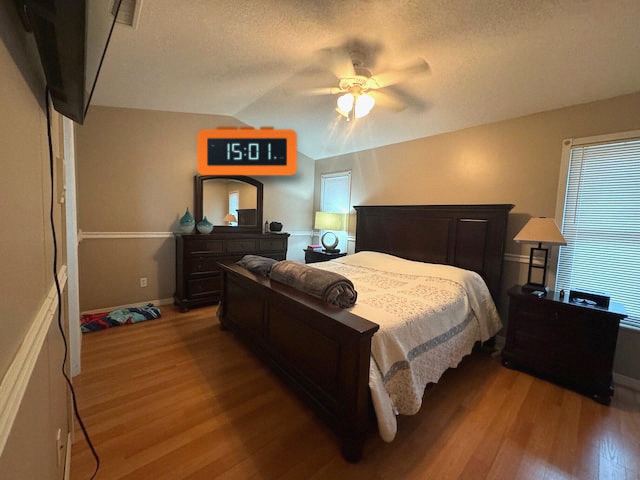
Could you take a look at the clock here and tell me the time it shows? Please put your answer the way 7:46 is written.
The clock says 15:01
